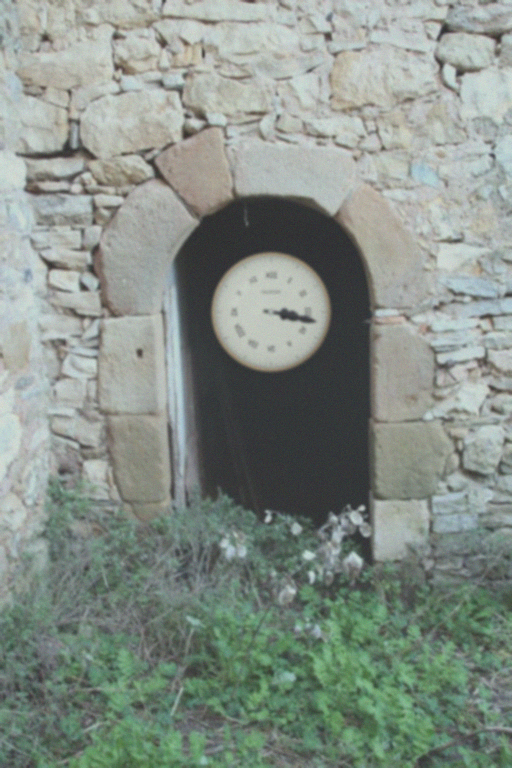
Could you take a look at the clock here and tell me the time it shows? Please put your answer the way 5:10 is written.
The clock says 3:17
